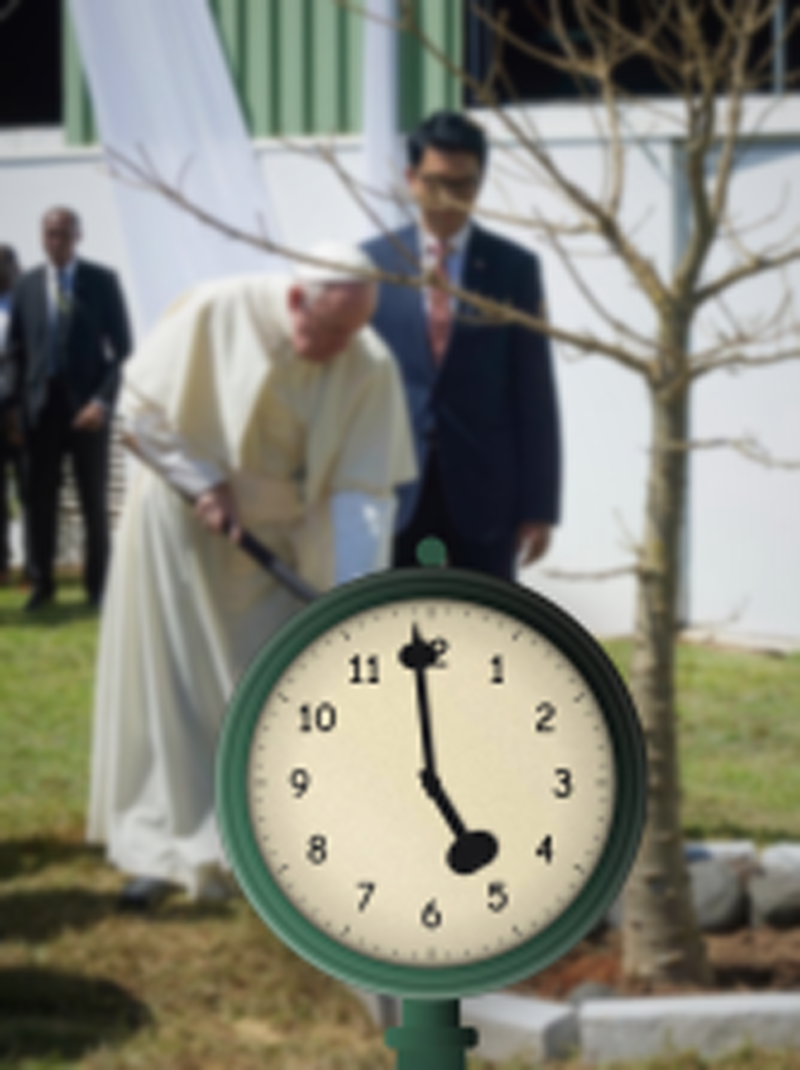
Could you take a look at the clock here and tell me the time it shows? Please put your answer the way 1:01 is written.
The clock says 4:59
